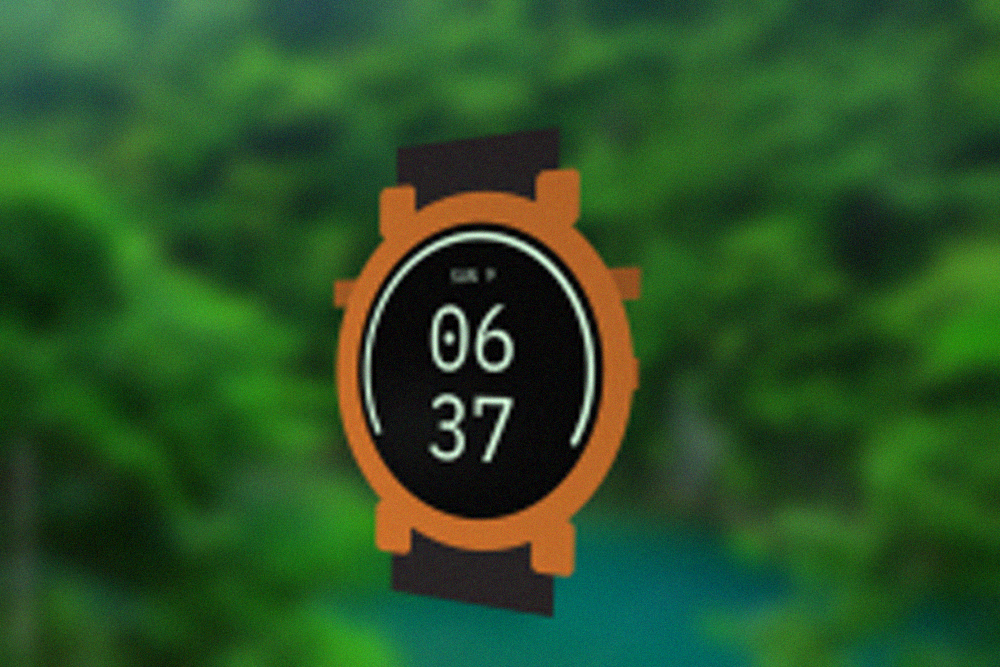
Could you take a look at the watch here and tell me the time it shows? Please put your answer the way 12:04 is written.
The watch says 6:37
